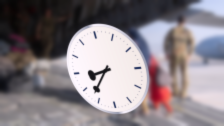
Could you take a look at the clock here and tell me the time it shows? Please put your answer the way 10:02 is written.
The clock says 8:37
